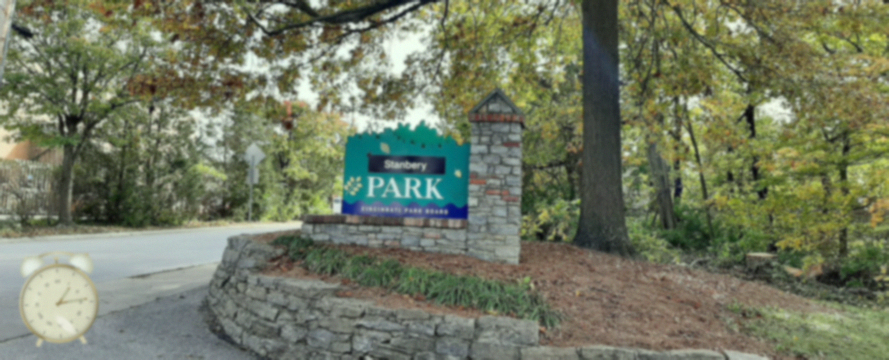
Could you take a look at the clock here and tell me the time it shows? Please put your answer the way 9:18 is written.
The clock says 1:14
